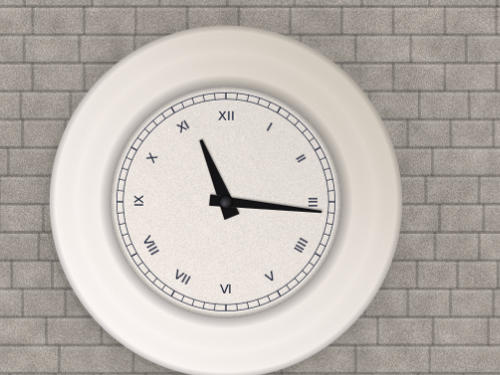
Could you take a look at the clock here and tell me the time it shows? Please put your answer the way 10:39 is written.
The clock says 11:16
